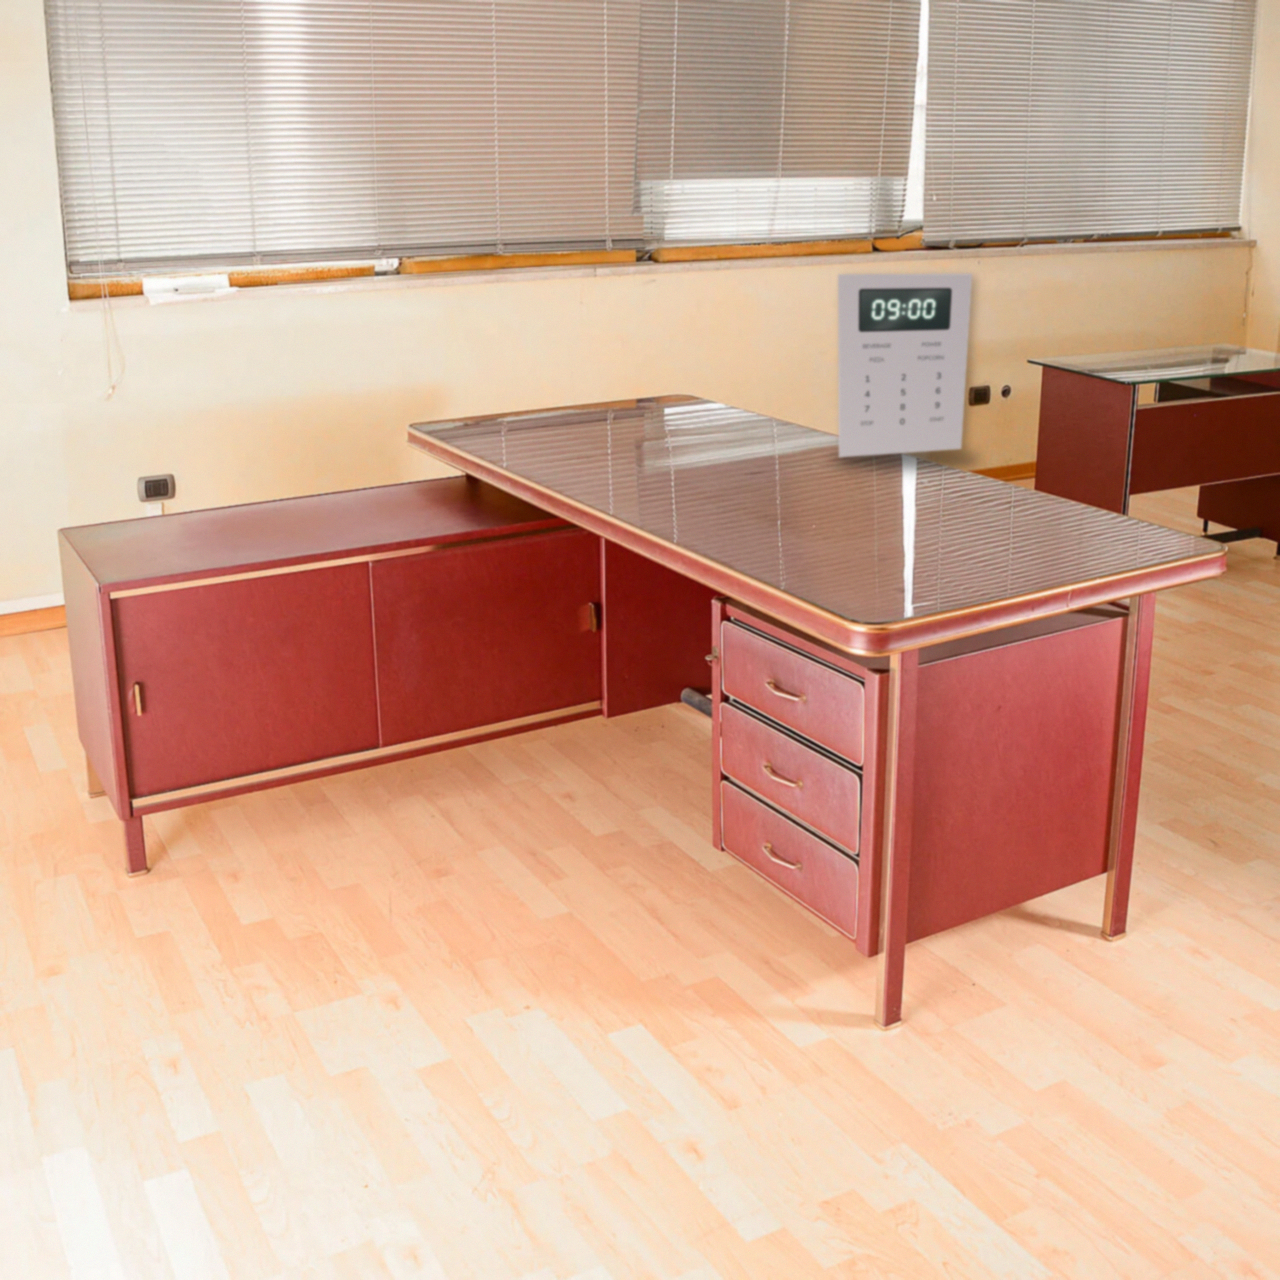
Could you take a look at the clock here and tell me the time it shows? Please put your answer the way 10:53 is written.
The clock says 9:00
